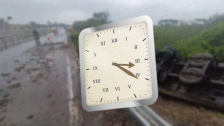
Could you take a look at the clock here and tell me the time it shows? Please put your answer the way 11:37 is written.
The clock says 3:21
